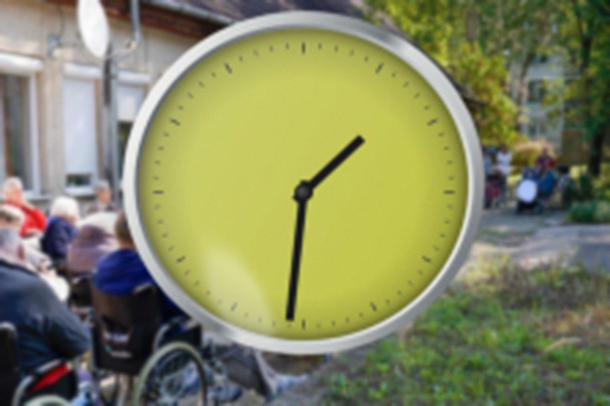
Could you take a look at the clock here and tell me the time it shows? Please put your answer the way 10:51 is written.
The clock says 1:31
